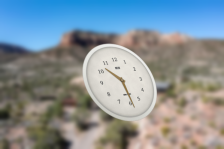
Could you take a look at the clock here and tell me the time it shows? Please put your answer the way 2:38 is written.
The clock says 10:29
